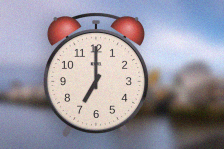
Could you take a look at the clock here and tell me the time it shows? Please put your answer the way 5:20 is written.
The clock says 7:00
